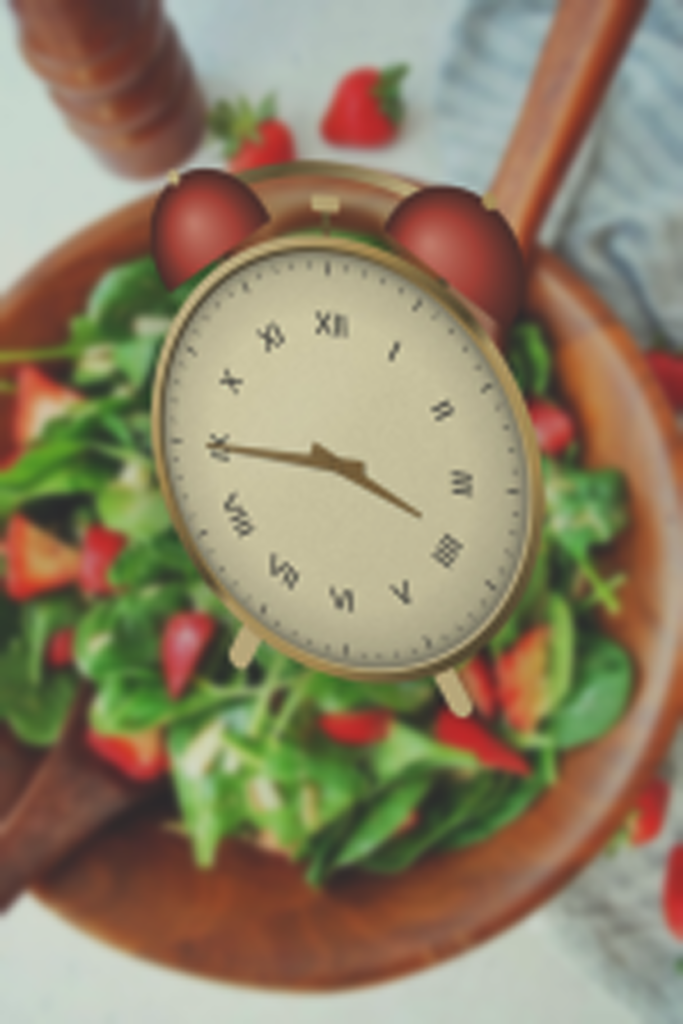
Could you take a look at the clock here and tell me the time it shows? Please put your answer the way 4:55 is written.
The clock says 3:45
